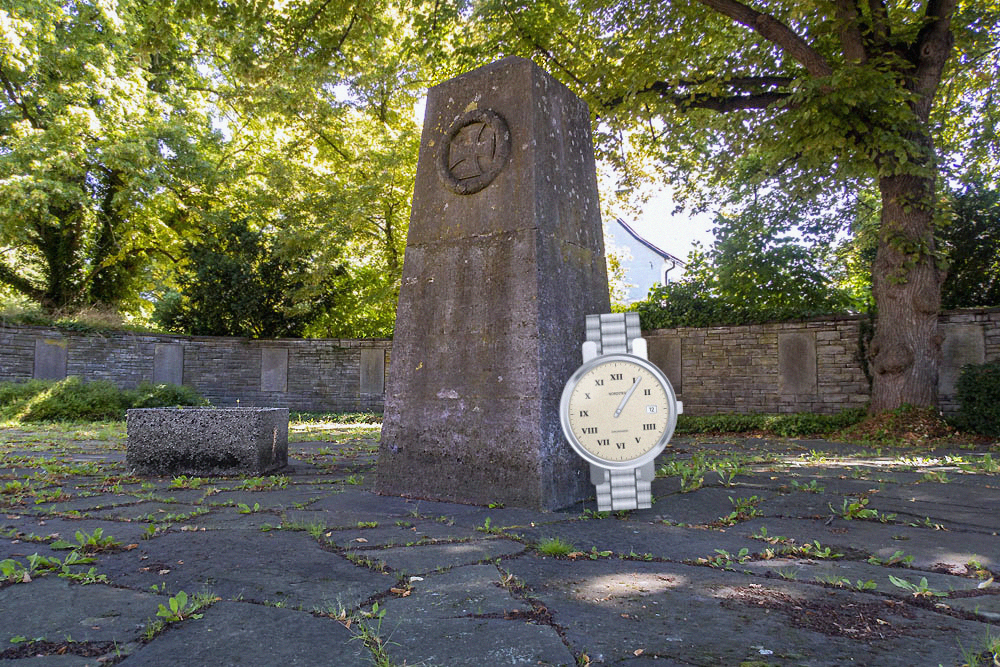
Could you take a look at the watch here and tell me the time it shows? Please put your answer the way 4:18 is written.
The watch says 1:06
